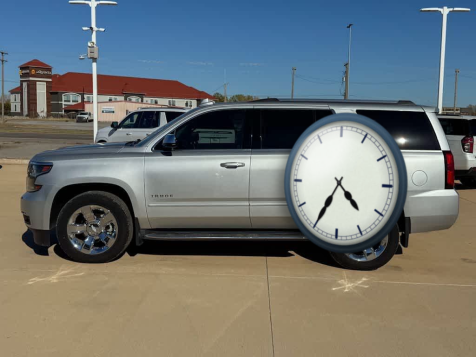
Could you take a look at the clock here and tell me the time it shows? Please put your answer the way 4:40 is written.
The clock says 4:35
